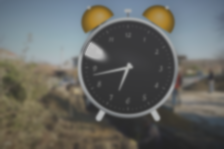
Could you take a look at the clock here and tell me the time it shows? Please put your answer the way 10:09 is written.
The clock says 6:43
